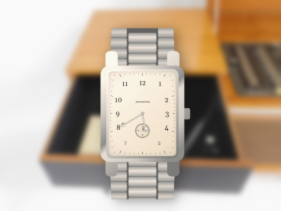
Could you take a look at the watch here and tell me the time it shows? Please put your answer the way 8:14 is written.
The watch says 5:40
